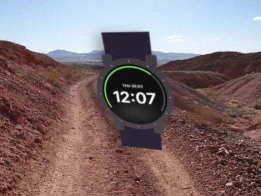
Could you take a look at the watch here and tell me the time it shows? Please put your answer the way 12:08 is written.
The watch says 12:07
